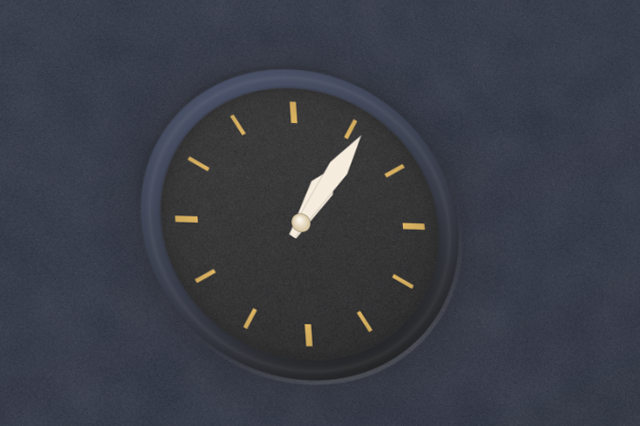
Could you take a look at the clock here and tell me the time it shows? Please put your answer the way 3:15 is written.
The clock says 1:06
